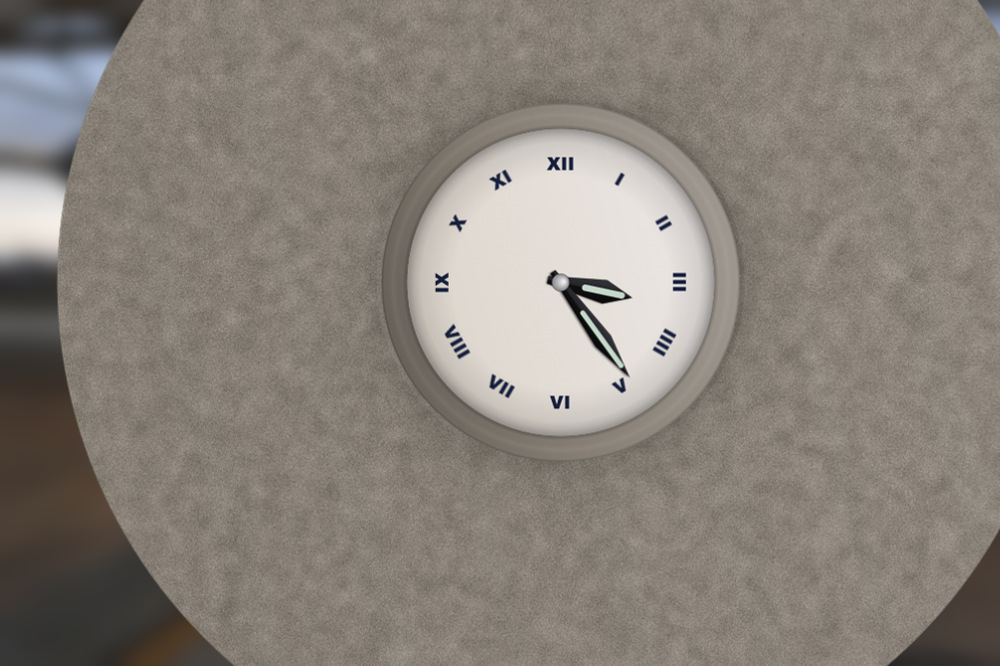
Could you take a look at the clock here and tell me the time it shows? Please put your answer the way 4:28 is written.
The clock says 3:24
